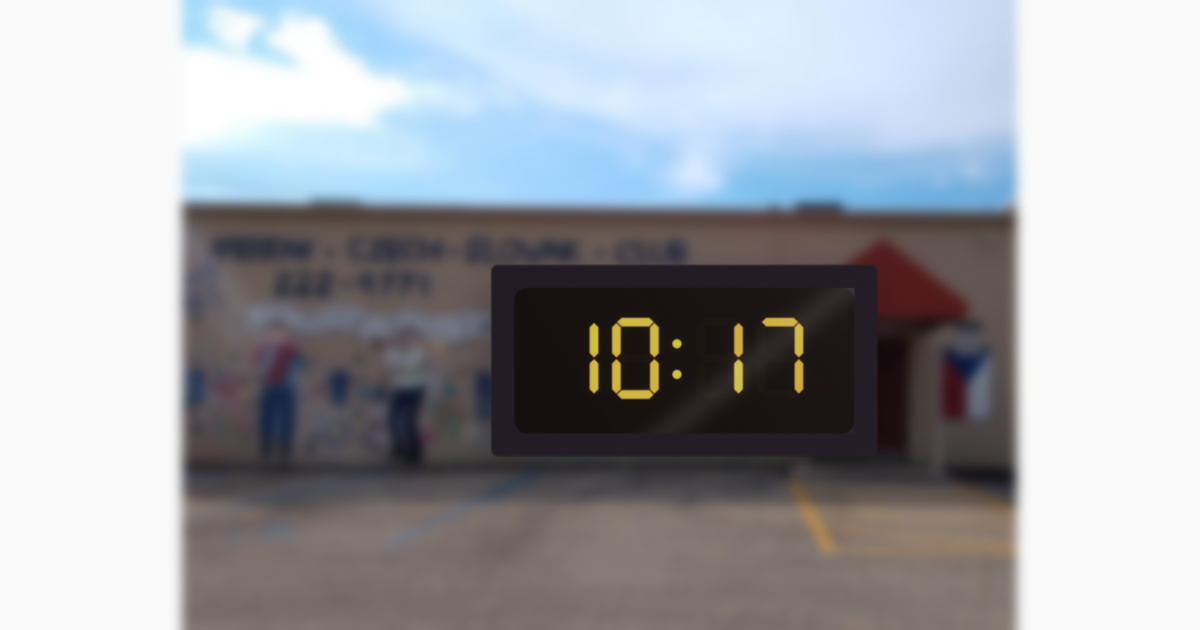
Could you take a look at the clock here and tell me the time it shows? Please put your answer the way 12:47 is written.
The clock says 10:17
